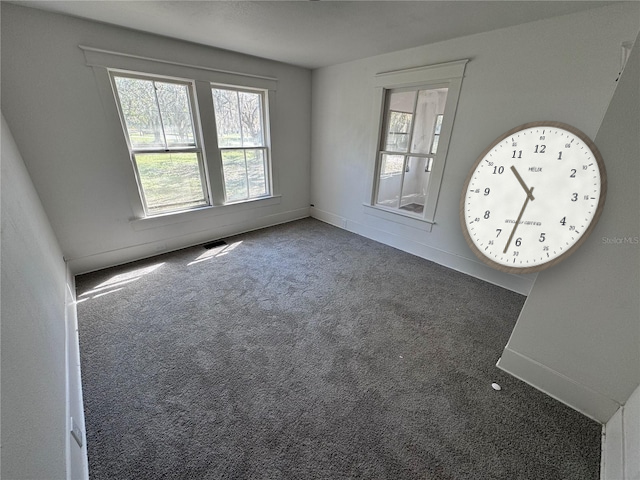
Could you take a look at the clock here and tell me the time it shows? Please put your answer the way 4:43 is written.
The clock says 10:32
